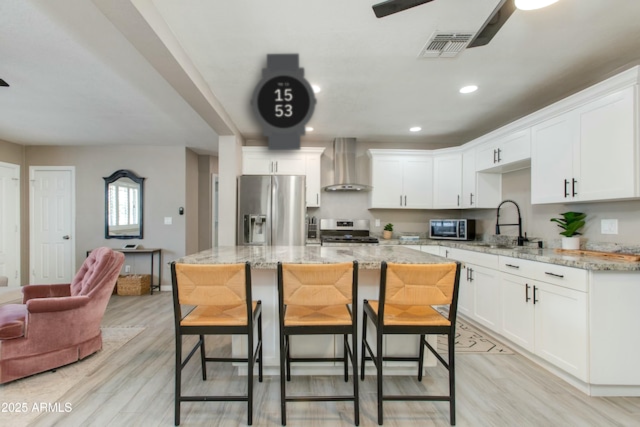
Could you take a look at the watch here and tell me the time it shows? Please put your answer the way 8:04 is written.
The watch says 15:53
